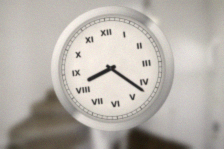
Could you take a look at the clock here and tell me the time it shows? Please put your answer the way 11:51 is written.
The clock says 8:22
